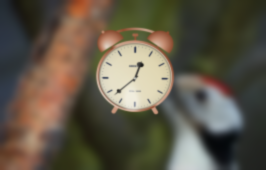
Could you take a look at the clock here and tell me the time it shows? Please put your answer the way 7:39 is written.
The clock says 12:38
